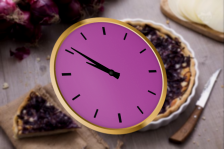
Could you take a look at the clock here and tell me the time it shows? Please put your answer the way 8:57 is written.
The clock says 9:51
